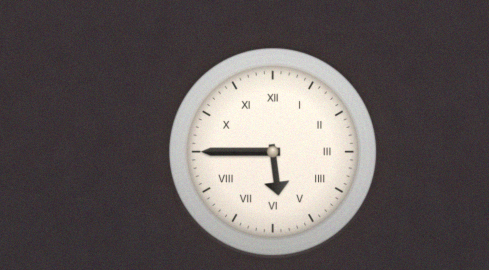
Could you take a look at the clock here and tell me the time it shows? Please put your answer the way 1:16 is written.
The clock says 5:45
